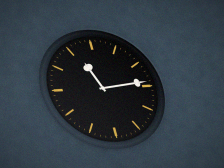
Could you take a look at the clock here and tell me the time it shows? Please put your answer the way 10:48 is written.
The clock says 11:14
